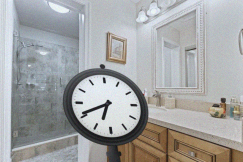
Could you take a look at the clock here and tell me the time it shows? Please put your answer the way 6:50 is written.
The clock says 6:41
